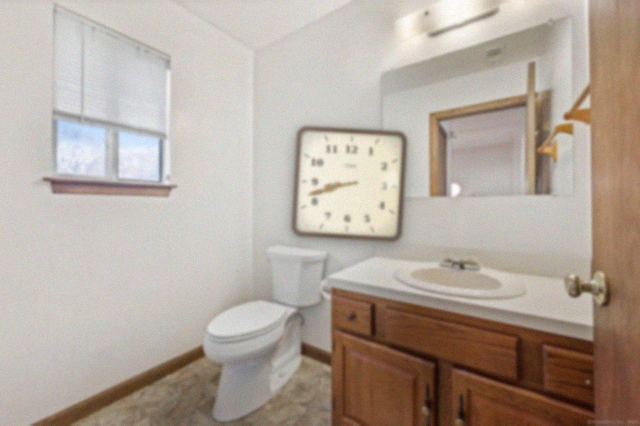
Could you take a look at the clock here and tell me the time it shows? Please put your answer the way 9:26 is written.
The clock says 8:42
